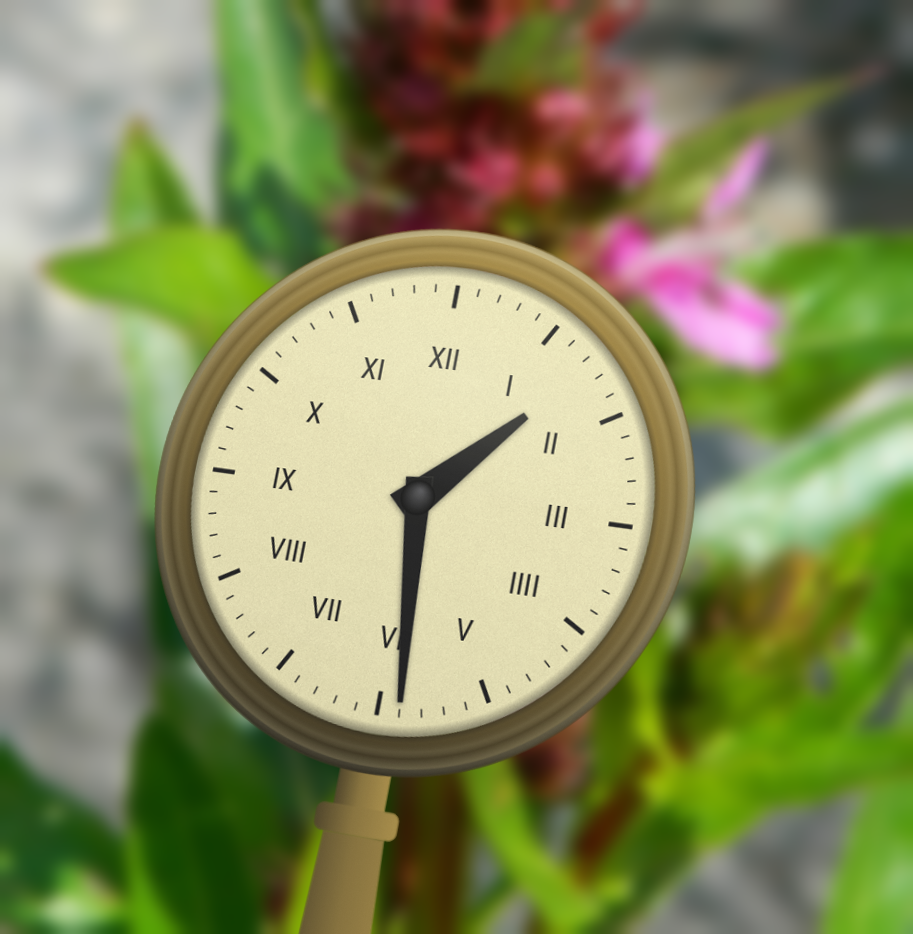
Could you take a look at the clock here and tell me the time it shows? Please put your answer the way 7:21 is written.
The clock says 1:29
